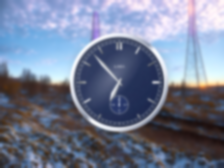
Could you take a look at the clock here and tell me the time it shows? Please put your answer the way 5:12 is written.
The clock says 6:53
